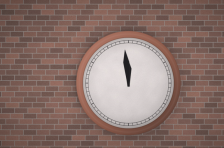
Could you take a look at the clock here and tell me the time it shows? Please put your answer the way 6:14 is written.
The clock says 11:59
